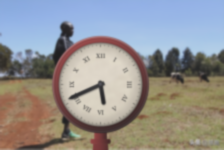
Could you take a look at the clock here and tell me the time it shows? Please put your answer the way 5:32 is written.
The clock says 5:41
